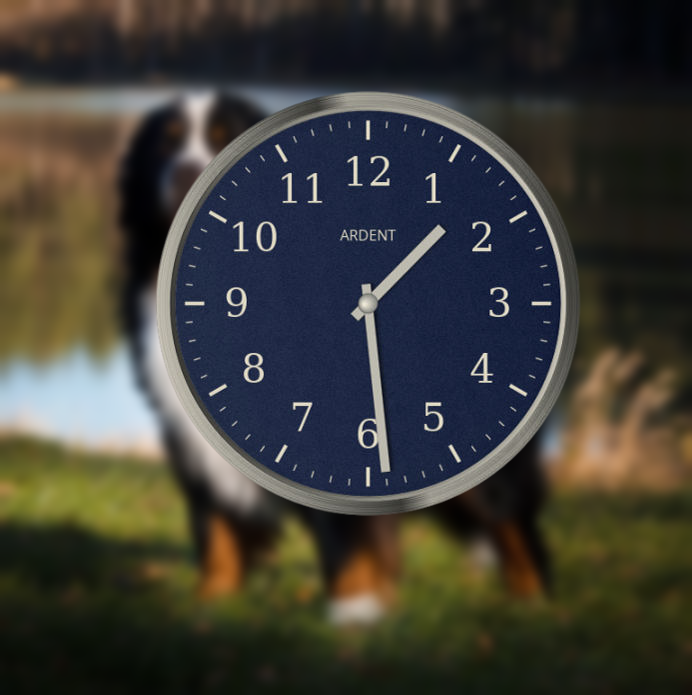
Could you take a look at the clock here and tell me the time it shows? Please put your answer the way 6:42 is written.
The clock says 1:29
